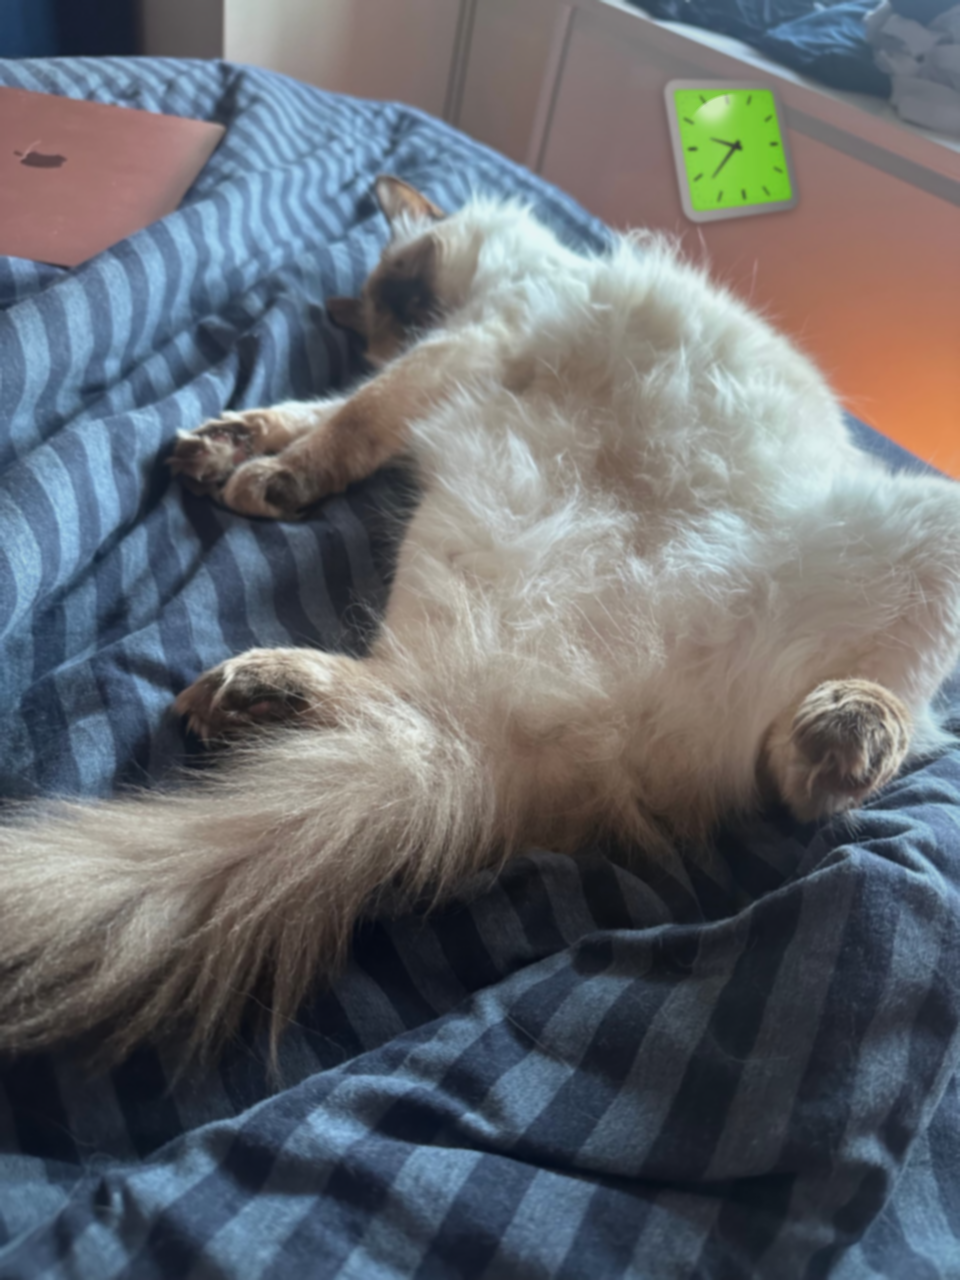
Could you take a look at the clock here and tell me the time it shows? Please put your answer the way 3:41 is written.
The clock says 9:38
